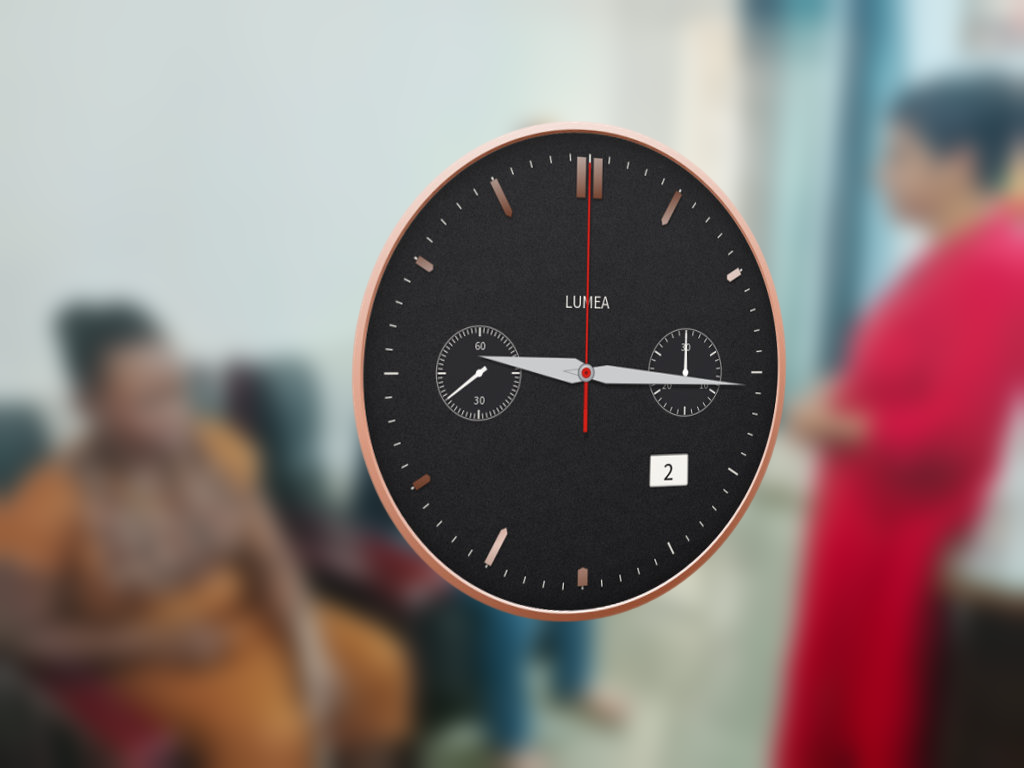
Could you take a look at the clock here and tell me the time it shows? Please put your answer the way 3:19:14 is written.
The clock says 9:15:39
